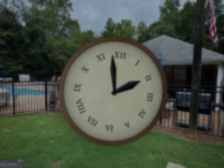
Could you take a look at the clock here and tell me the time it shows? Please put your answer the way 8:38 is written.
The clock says 1:58
